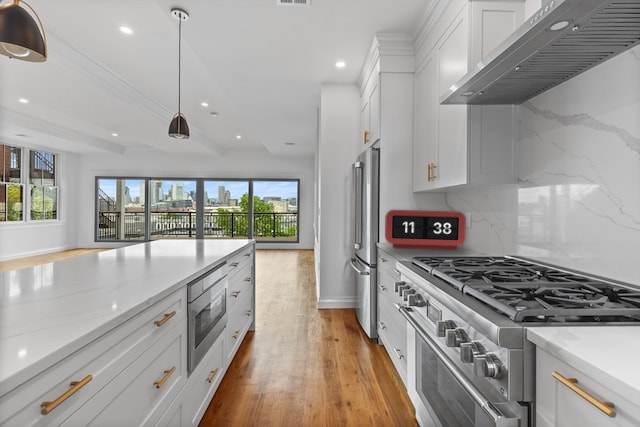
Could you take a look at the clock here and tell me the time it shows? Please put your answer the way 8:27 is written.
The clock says 11:38
